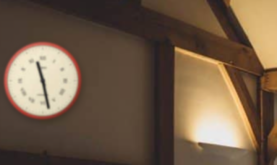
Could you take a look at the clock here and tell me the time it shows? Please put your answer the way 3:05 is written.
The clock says 11:28
